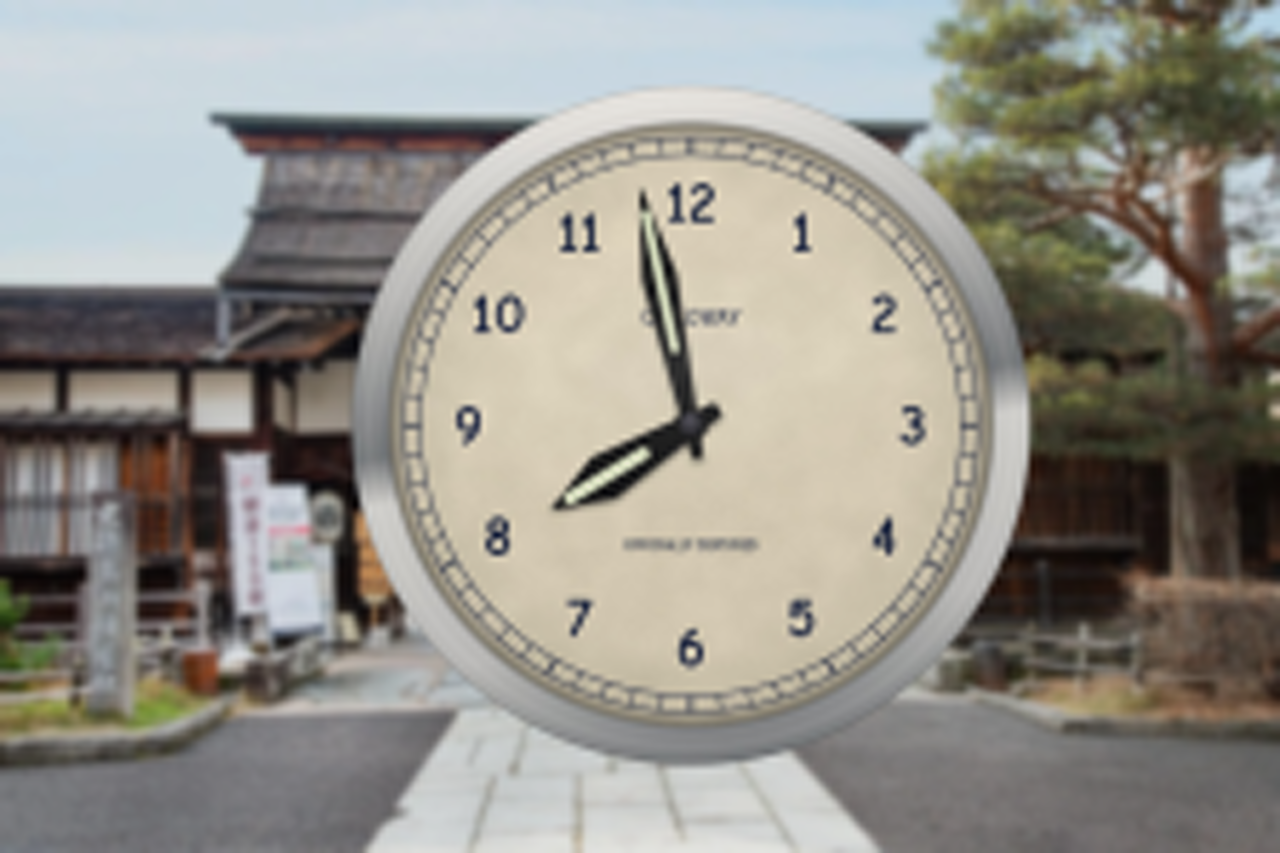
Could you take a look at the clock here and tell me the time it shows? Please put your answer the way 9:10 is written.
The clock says 7:58
